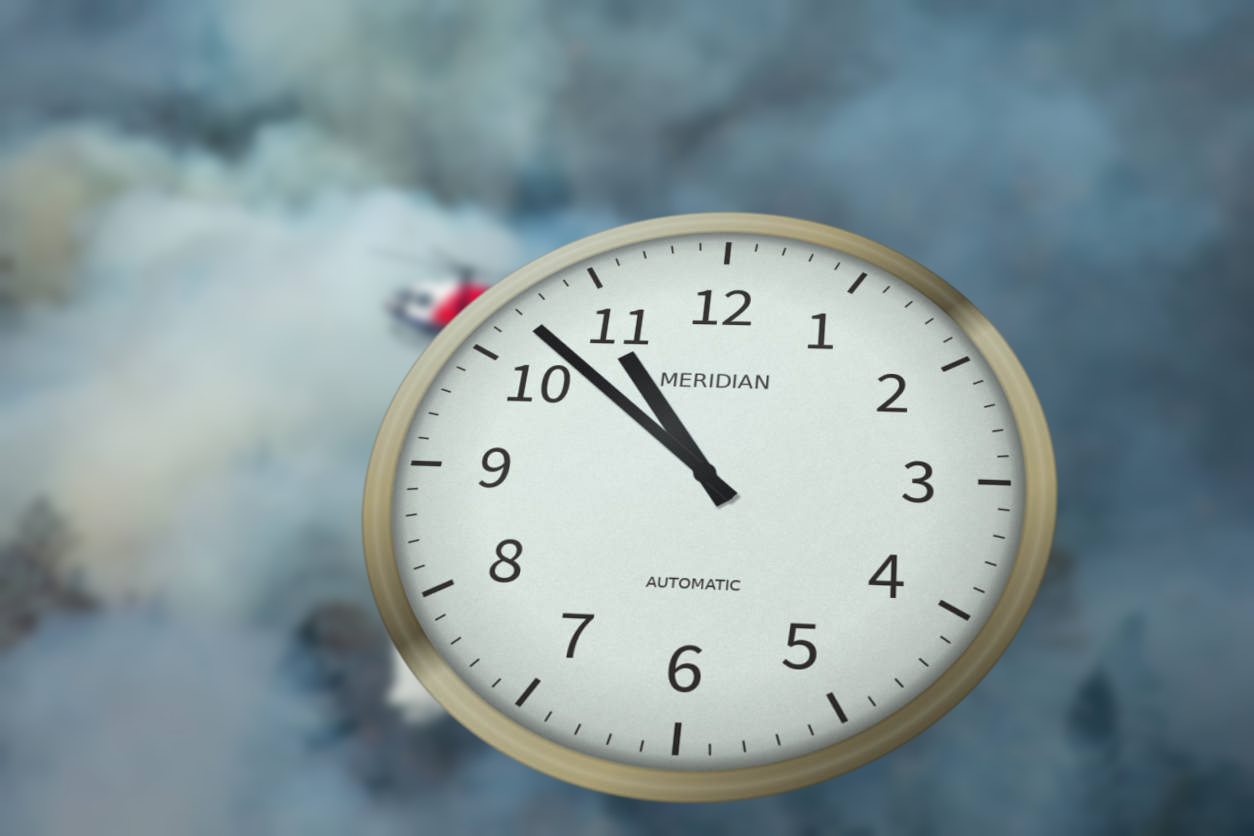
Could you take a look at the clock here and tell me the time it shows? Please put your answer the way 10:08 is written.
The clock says 10:52
